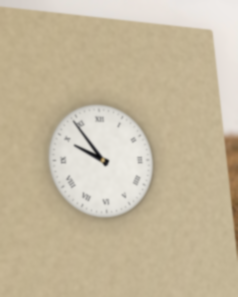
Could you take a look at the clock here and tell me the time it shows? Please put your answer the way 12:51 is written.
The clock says 9:54
